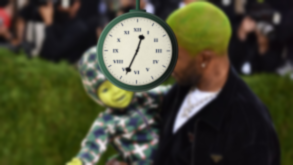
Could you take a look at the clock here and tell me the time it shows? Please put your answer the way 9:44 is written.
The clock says 12:34
